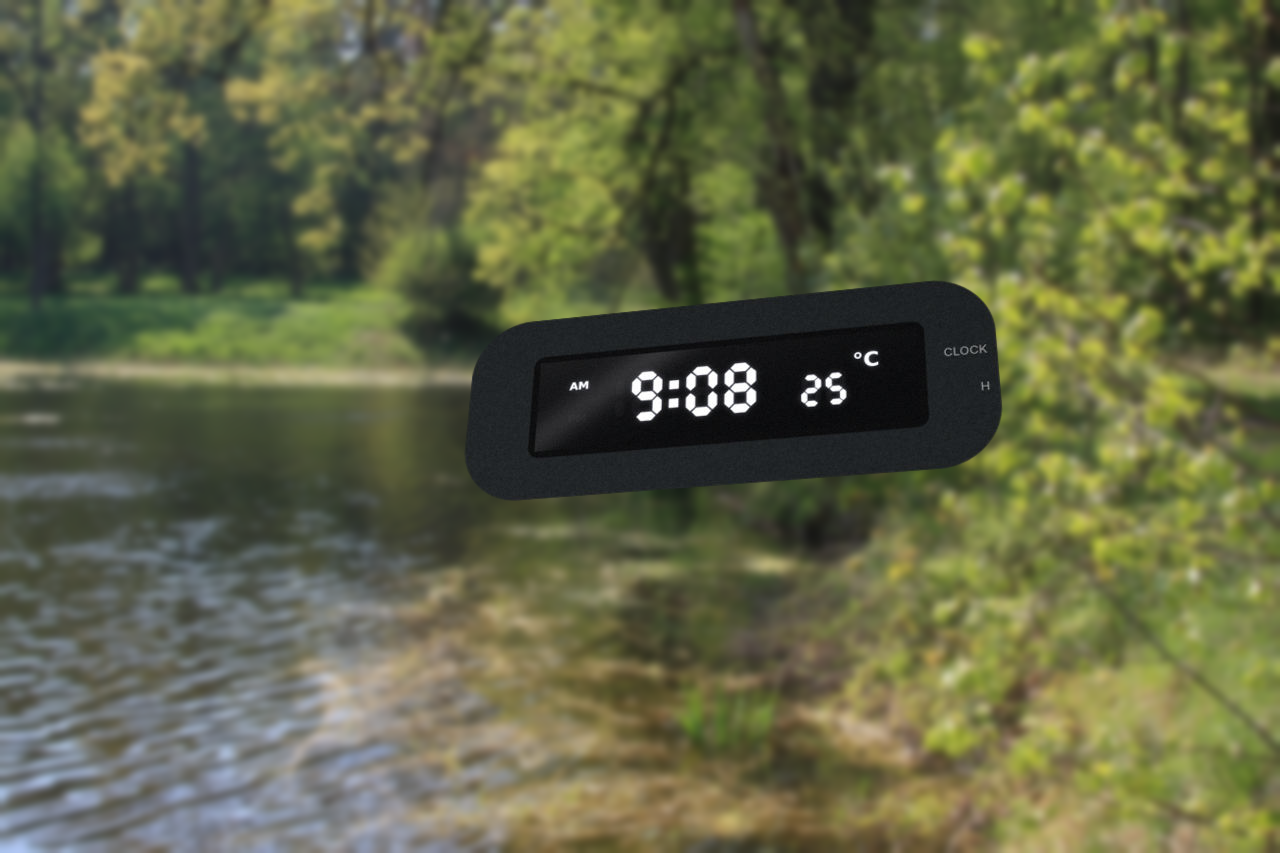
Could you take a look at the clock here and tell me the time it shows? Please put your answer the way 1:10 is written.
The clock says 9:08
